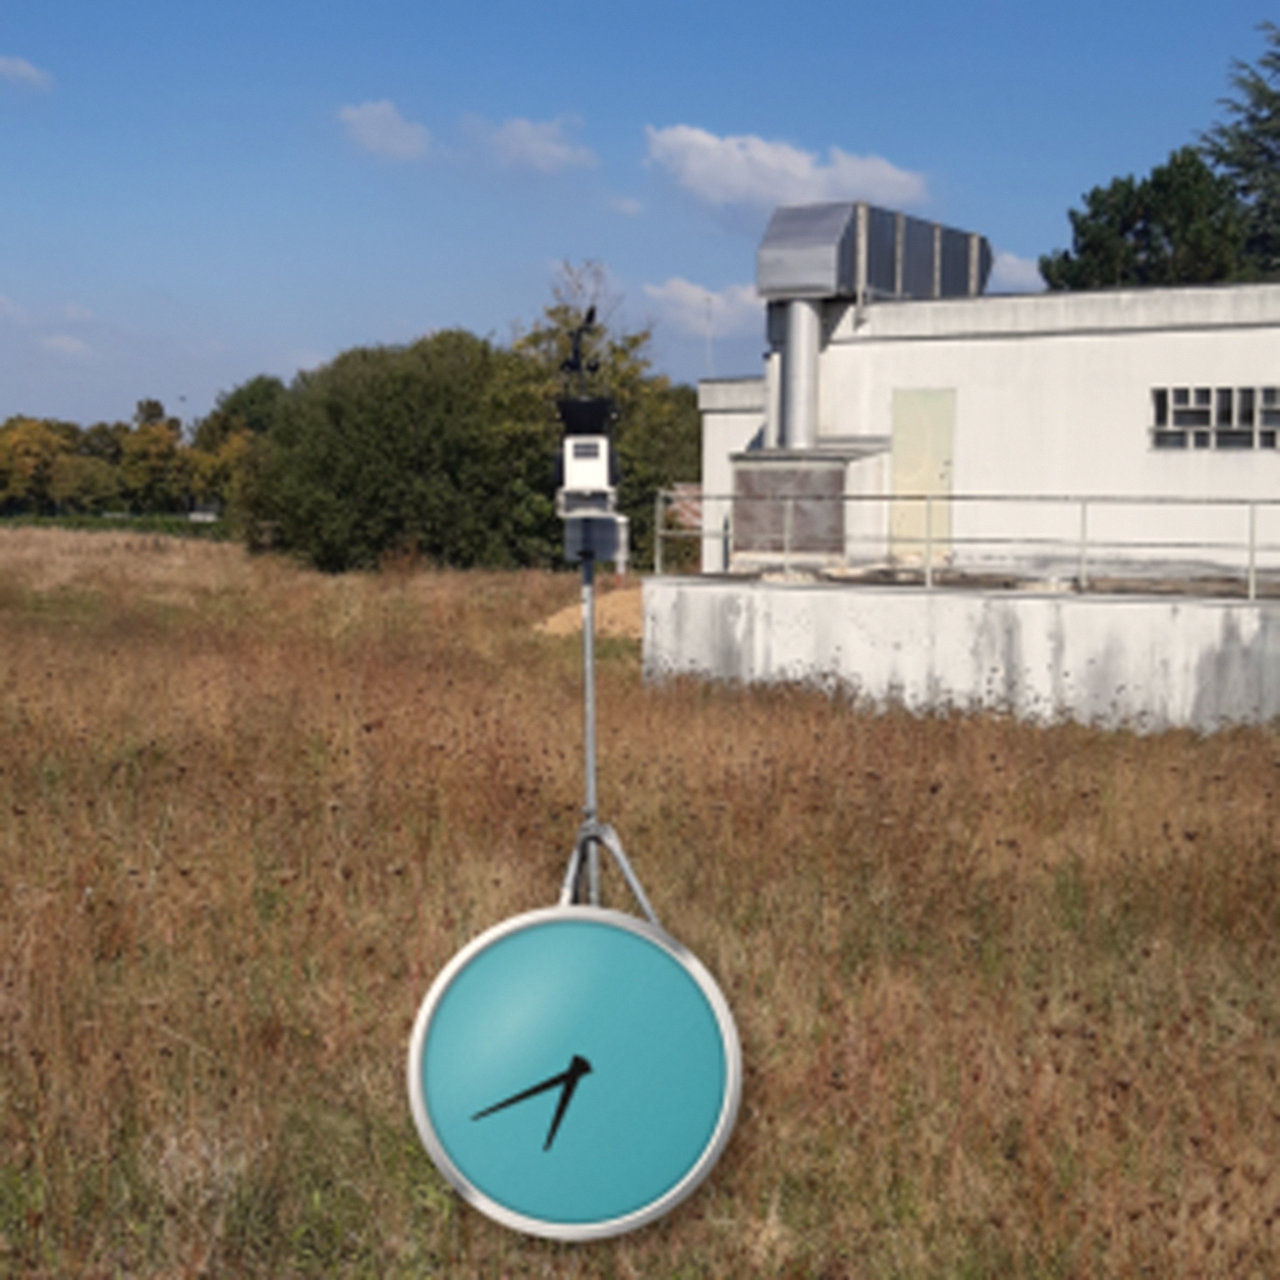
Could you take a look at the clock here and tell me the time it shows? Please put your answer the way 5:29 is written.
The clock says 6:41
